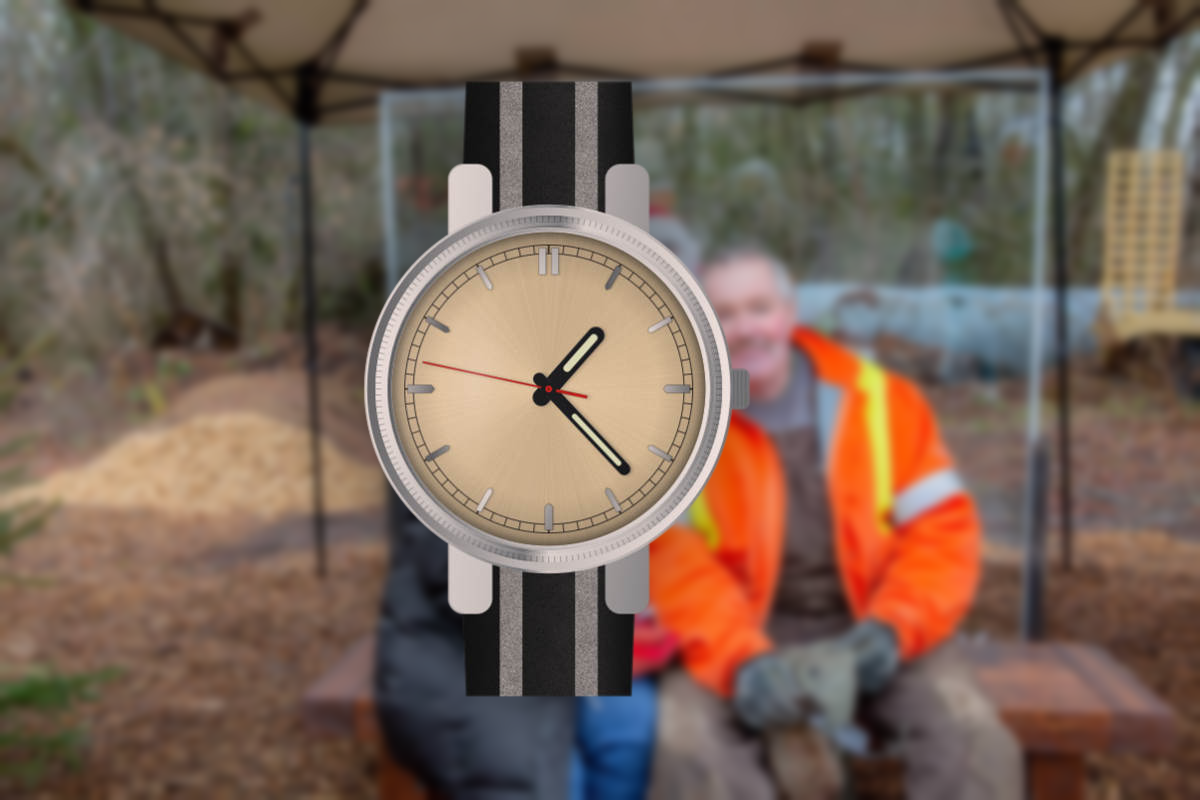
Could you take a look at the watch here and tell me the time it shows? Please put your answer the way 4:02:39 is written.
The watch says 1:22:47
